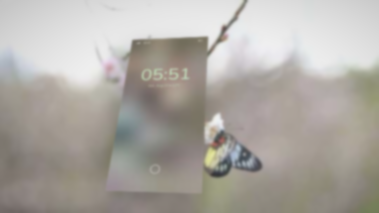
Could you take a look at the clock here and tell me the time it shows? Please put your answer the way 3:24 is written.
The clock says 5:51
